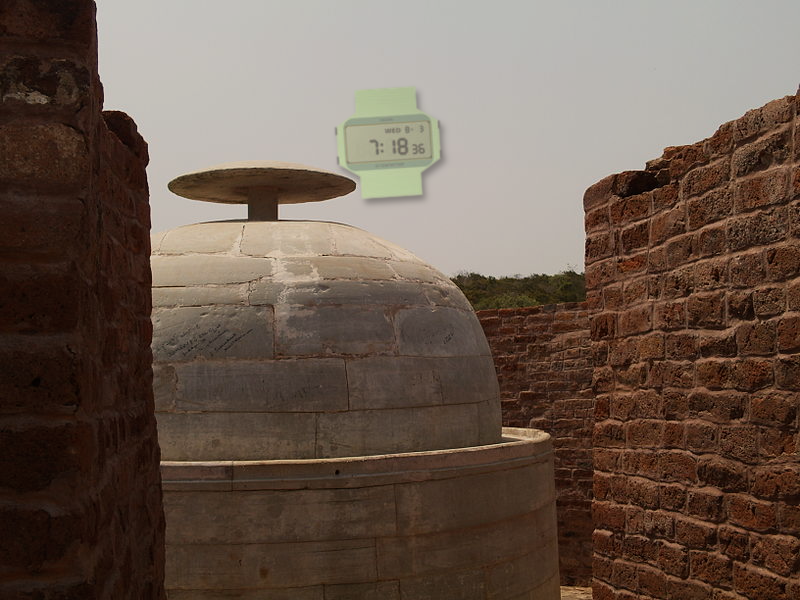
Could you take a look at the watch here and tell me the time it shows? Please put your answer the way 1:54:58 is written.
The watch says 7:18:36
